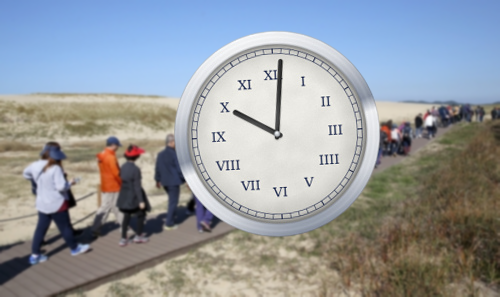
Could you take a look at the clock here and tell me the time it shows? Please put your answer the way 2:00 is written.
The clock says 10:01
